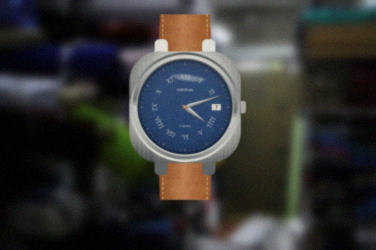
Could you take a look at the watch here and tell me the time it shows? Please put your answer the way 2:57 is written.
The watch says 4:12
